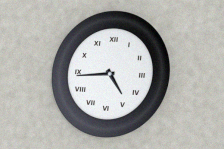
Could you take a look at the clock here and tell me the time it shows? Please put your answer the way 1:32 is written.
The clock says 4:44
